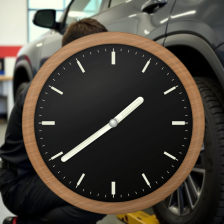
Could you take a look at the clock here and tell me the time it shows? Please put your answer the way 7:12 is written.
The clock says 1:39
